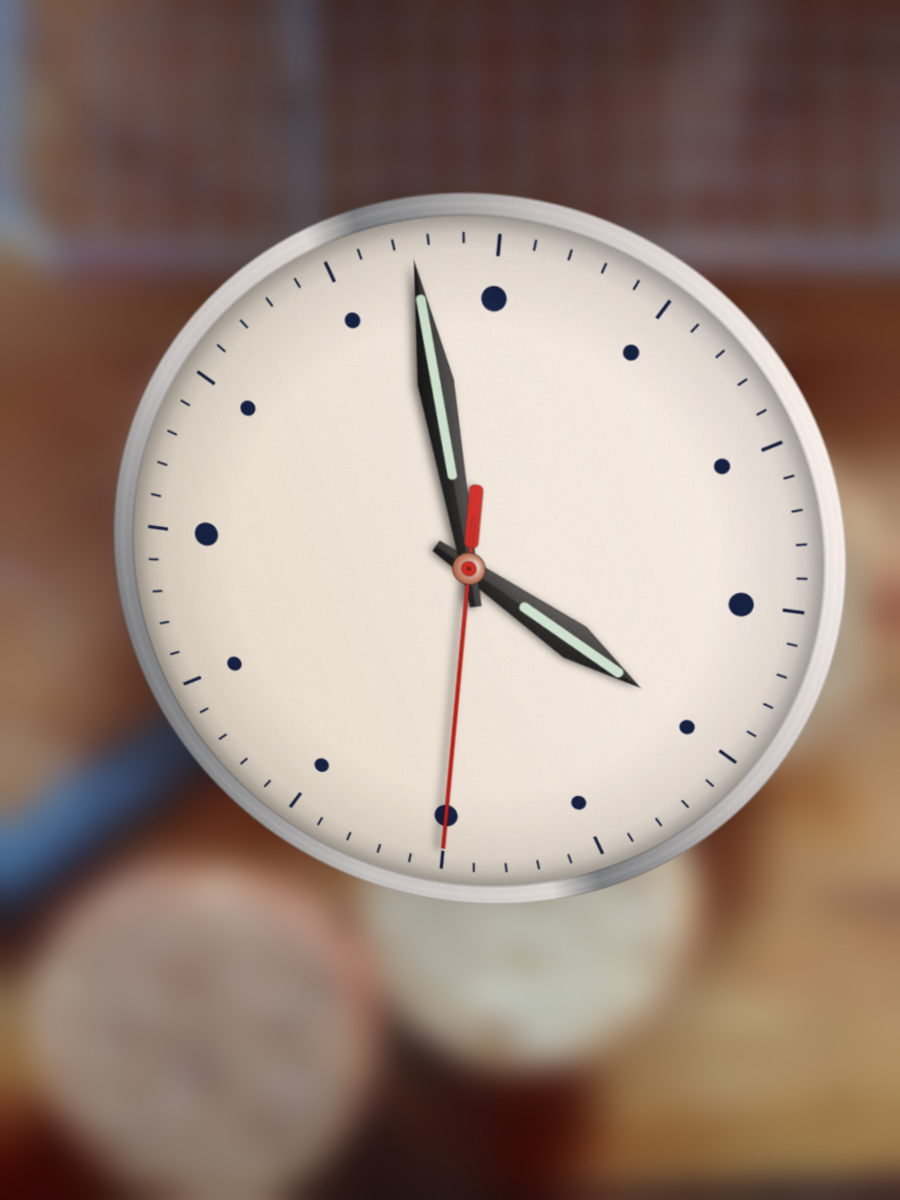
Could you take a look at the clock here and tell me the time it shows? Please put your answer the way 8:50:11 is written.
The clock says 3:57:30
